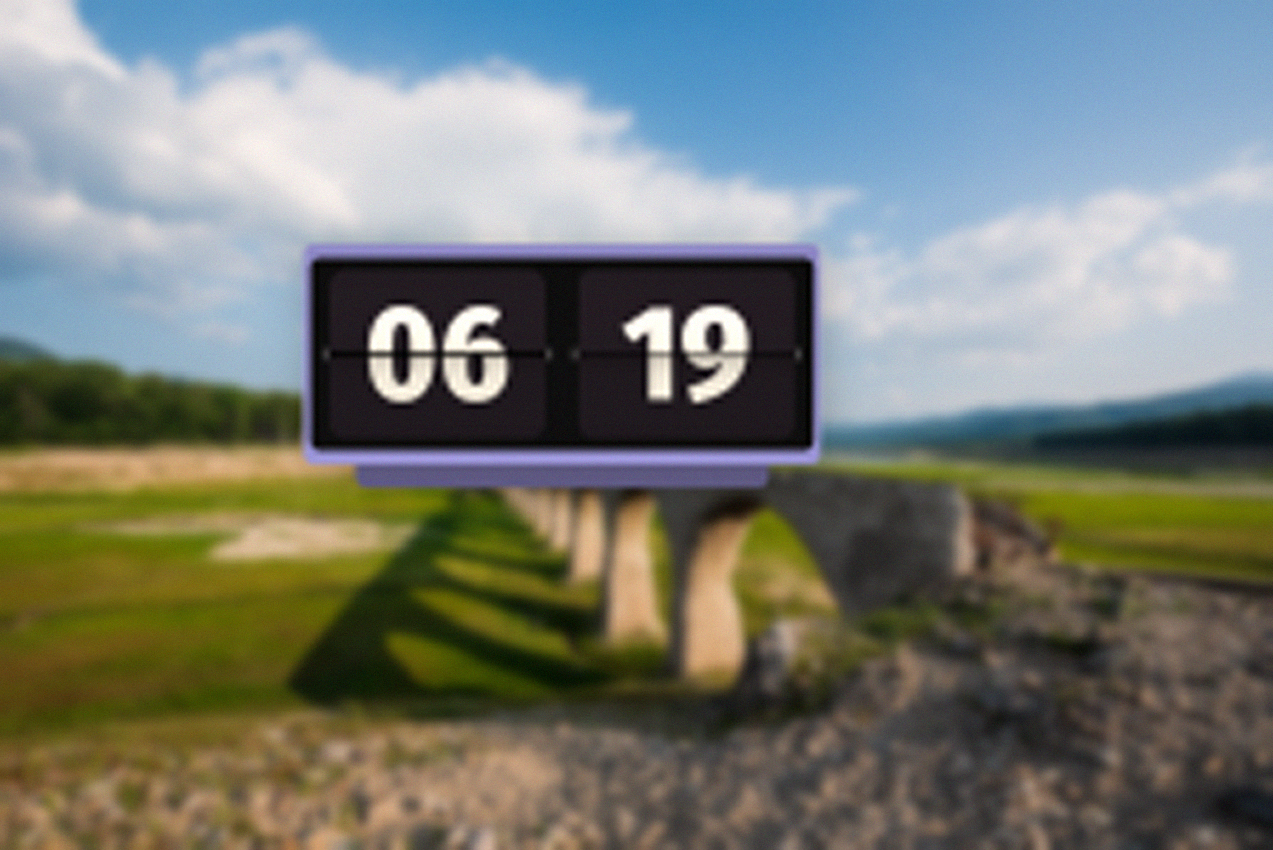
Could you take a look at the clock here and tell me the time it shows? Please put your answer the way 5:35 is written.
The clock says 6:19
